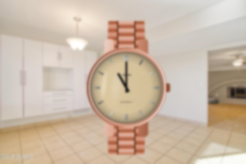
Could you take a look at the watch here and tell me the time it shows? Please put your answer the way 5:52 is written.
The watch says 11:00
